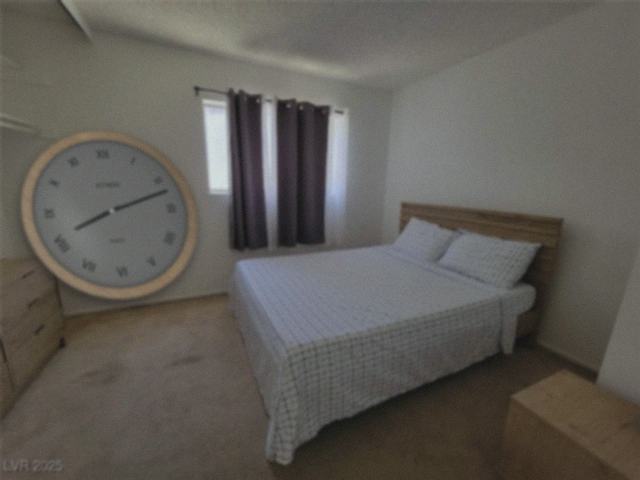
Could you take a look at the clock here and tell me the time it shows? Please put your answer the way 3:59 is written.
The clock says 8:12
